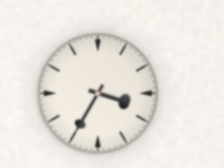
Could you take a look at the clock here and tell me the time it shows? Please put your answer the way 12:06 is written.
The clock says 3:35
